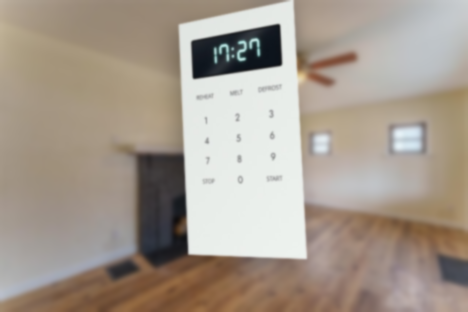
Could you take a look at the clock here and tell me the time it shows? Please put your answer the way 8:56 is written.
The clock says 17:27
